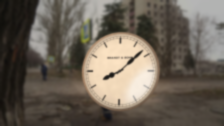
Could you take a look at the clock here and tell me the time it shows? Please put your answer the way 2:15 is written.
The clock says 8:08
